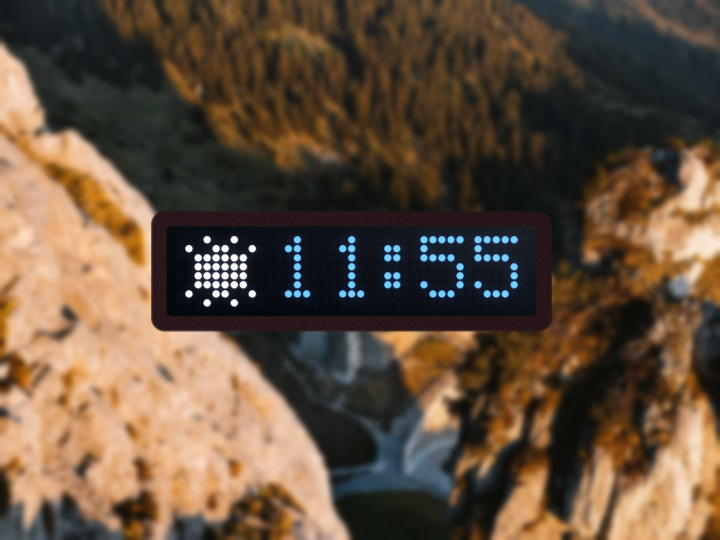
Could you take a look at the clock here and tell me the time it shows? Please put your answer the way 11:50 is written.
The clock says 11:55
